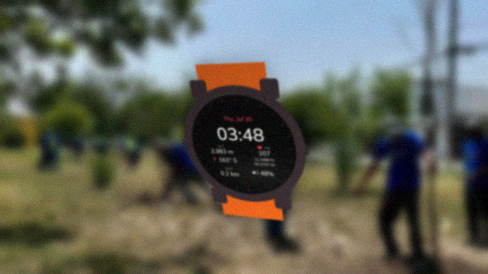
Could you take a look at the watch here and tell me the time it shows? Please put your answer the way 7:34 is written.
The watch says 3:48
